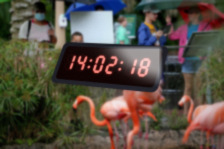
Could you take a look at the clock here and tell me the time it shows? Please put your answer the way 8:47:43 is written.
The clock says 14:02:18
